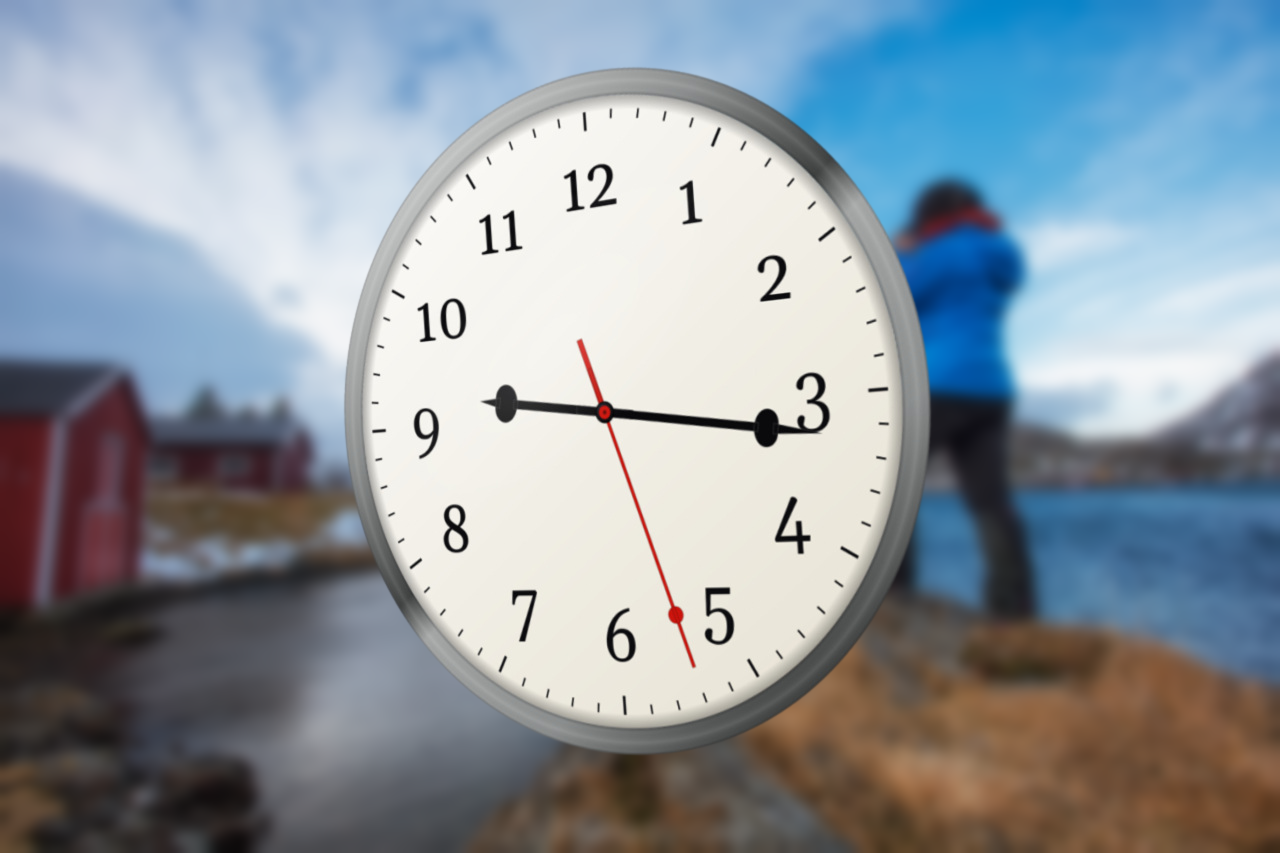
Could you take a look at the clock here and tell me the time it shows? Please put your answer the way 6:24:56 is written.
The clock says 9:16:27
